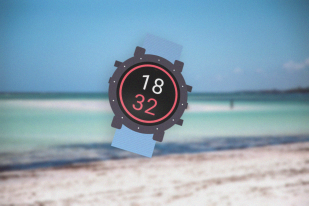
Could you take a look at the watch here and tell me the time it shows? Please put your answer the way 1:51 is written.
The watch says 18:32
